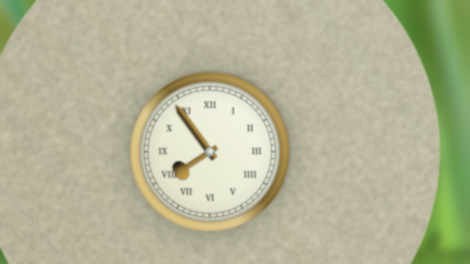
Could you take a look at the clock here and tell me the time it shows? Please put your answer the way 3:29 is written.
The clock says 7:54
